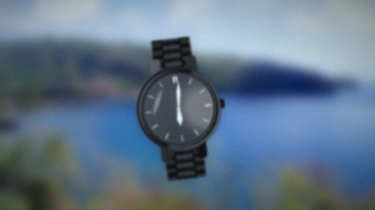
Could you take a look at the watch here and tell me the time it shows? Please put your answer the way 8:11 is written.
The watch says 6:01
